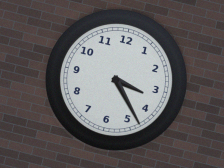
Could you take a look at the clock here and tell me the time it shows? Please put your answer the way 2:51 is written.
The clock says 3:23
